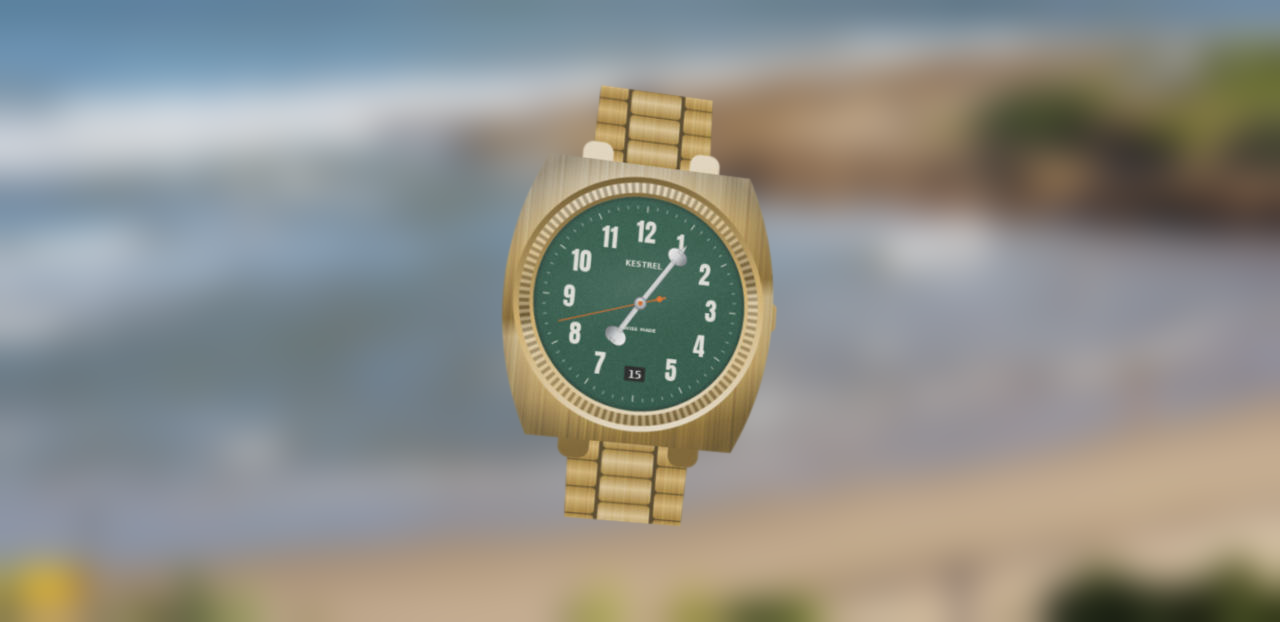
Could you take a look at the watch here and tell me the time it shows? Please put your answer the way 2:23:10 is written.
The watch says 7:05:42
